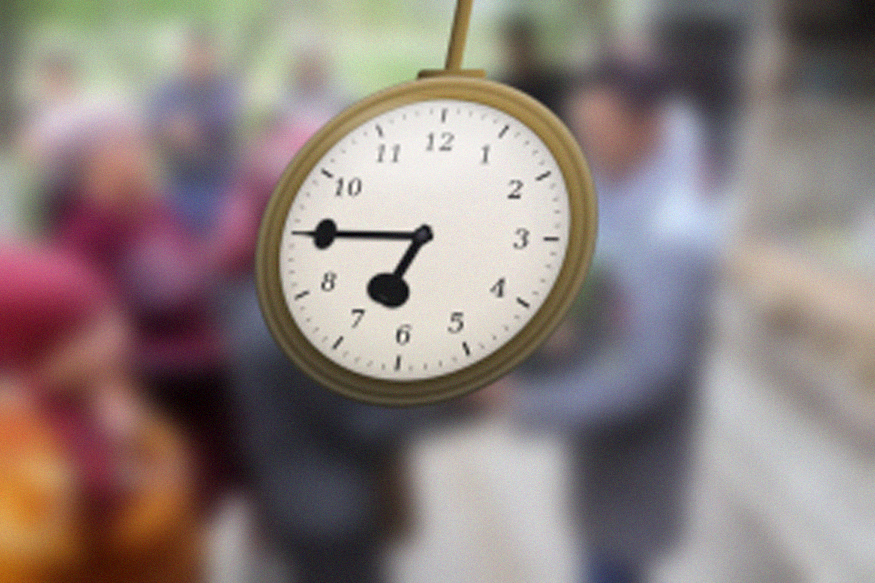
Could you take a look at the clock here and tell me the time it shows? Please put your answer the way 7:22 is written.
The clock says 6:45
